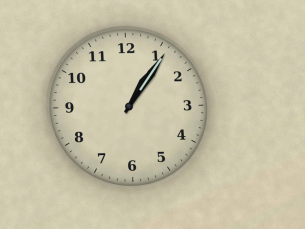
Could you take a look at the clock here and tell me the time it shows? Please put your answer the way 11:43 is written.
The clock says 1:06
